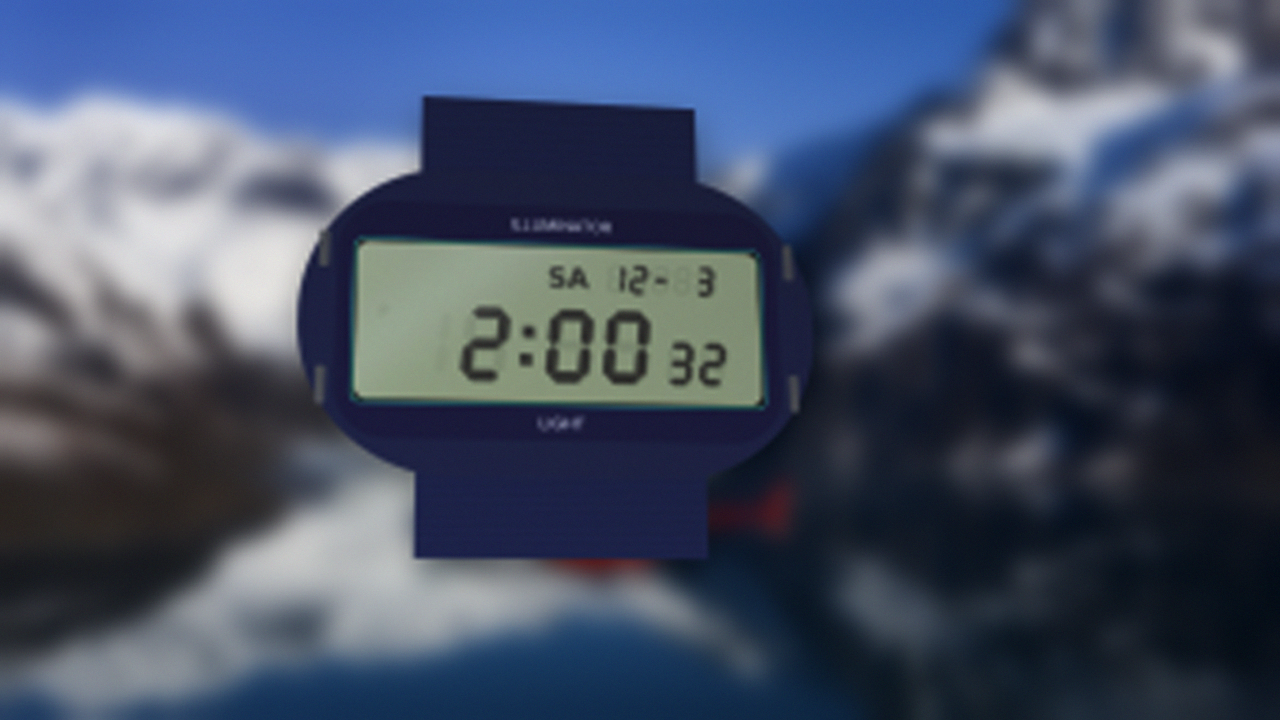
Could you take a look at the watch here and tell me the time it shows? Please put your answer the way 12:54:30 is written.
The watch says 2:00:32
